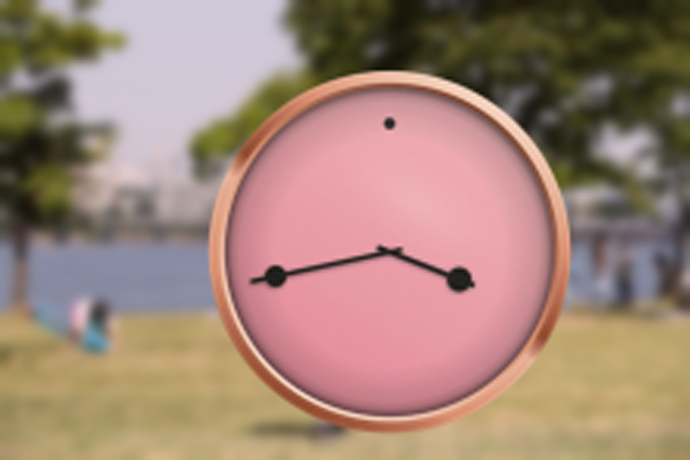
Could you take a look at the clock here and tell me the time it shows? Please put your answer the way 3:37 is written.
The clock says 3:43
